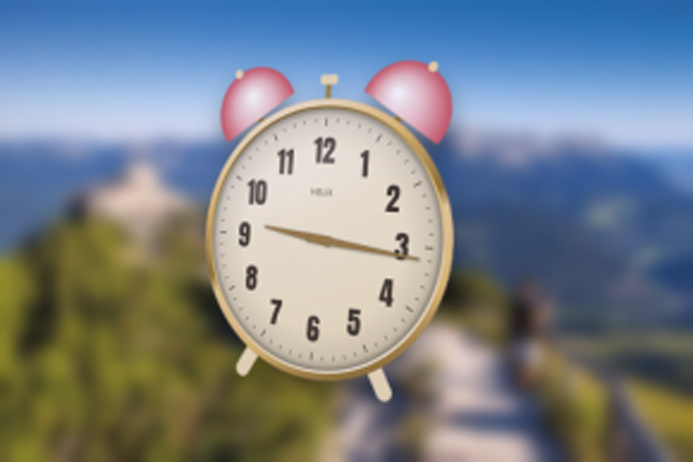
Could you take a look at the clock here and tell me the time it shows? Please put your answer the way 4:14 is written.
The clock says 9:16
